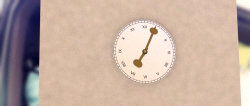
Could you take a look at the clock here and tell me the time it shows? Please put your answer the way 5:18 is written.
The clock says 7:04
